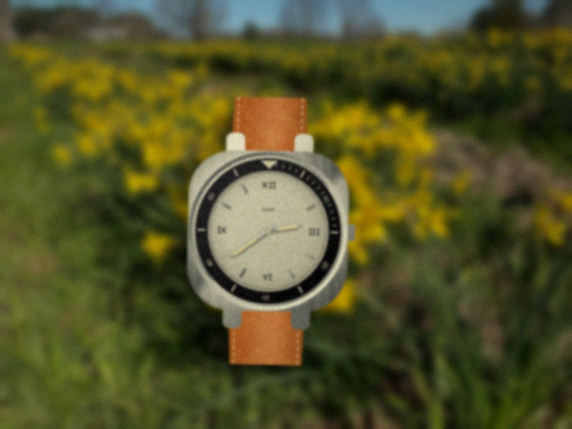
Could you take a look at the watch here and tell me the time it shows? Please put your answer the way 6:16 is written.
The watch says 2:39
